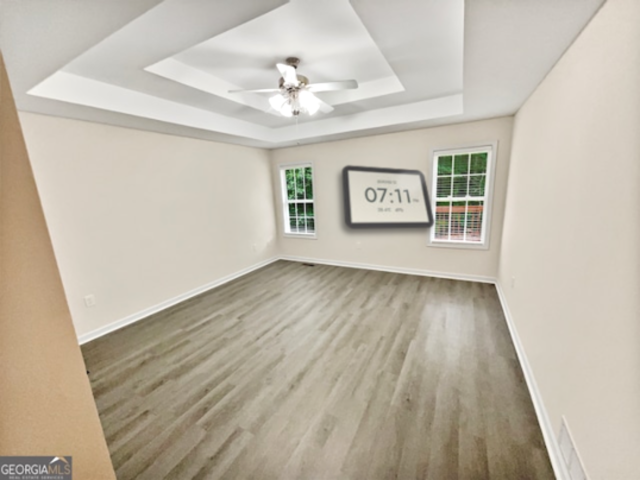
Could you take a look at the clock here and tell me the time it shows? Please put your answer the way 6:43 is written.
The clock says 7:11
